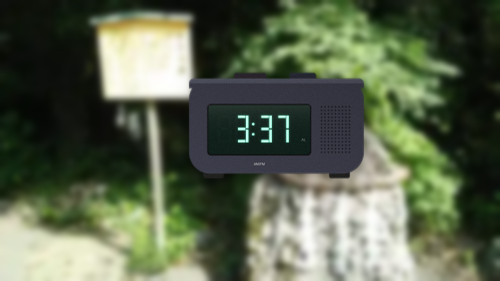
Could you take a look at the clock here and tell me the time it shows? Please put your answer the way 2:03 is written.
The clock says 3:37
